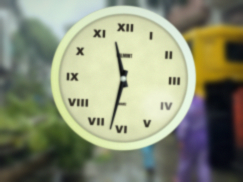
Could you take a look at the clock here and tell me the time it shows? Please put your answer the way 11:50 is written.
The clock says 11:32
